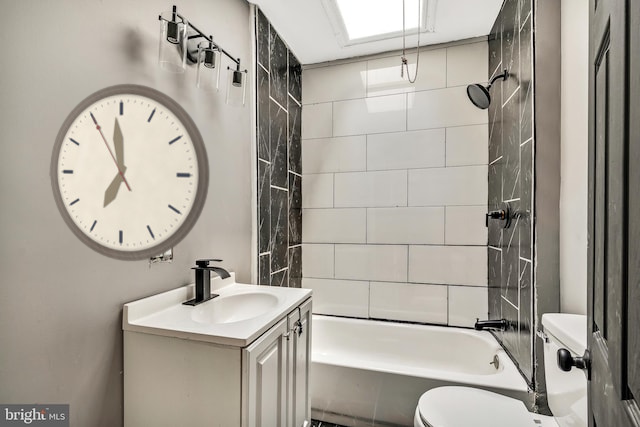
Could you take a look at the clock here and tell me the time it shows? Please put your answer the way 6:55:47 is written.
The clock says 6:58:55
